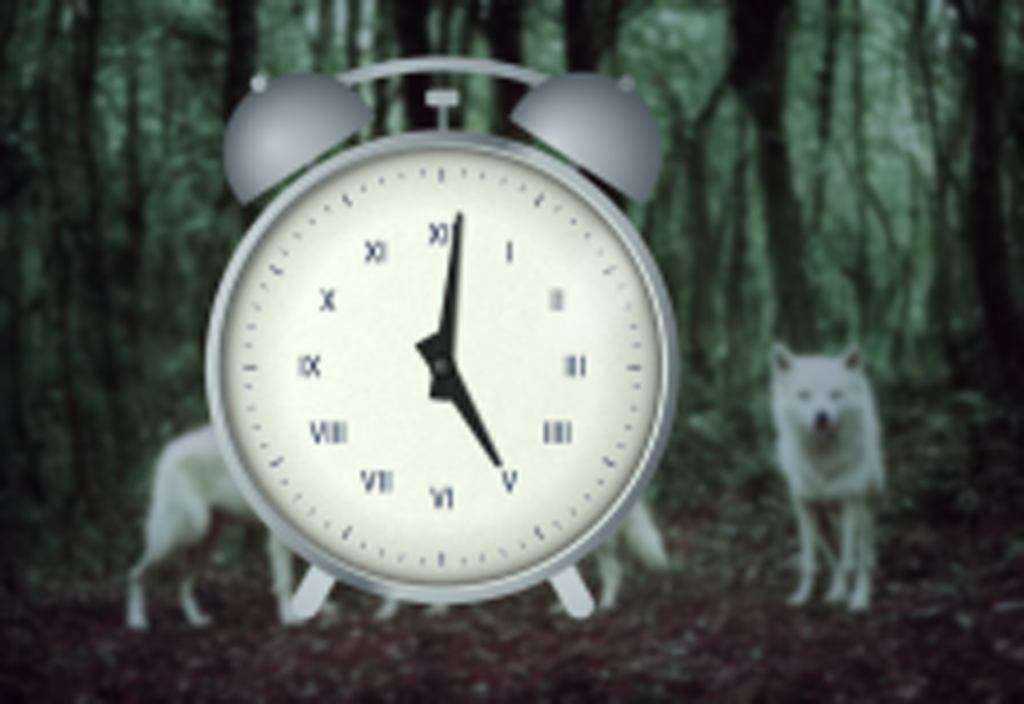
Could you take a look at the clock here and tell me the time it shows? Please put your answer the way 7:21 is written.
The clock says 5:01
